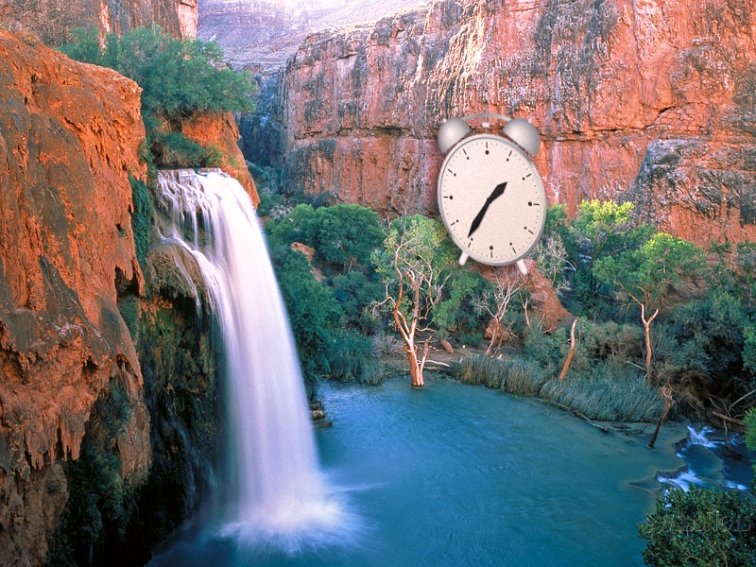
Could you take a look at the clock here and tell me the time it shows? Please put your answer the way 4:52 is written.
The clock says 1:36
